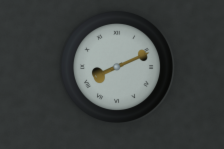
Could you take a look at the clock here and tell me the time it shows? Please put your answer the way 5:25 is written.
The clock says 8:11
